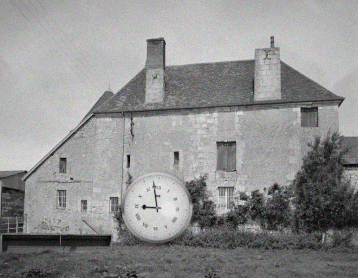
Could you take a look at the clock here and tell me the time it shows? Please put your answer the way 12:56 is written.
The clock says 8:58
